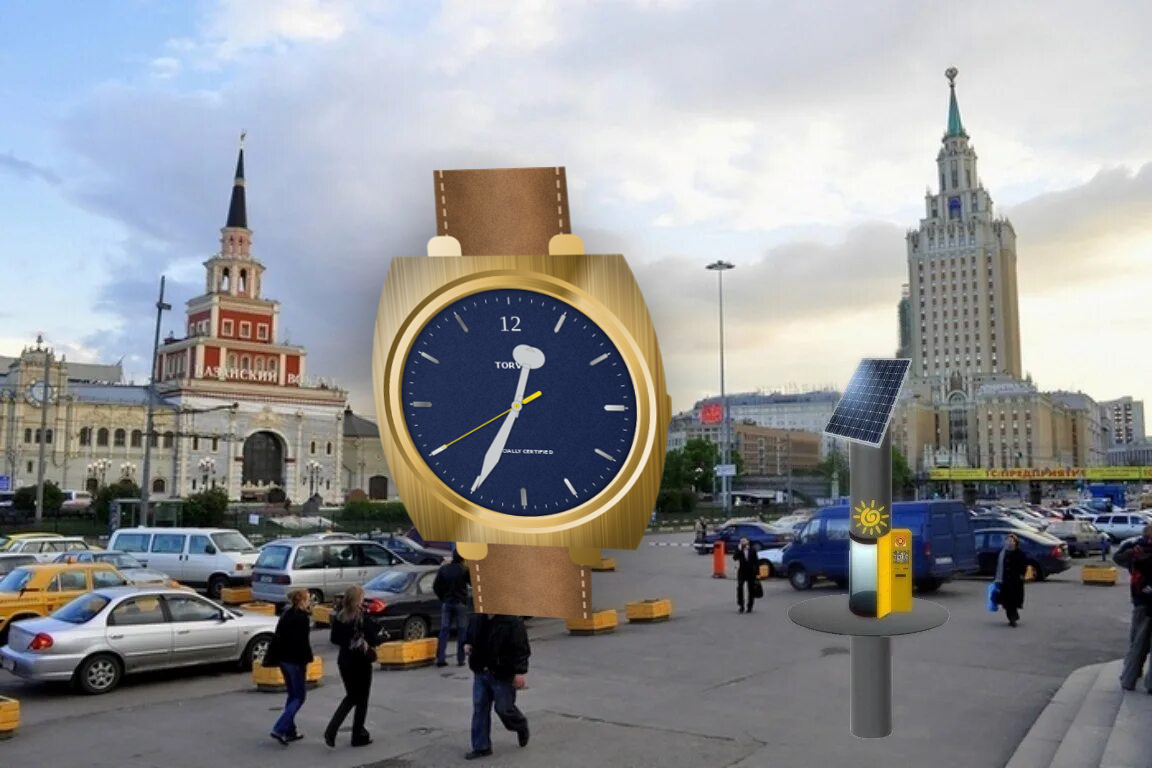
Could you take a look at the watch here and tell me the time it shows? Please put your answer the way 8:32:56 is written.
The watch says 12:34:40
